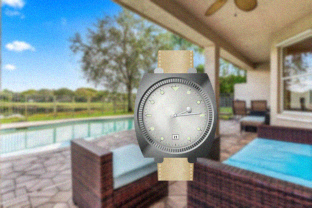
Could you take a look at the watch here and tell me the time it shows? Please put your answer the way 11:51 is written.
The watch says 2:14
